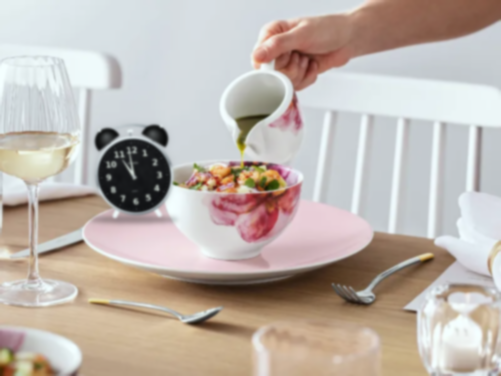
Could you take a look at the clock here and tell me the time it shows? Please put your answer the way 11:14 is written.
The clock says 10:59
